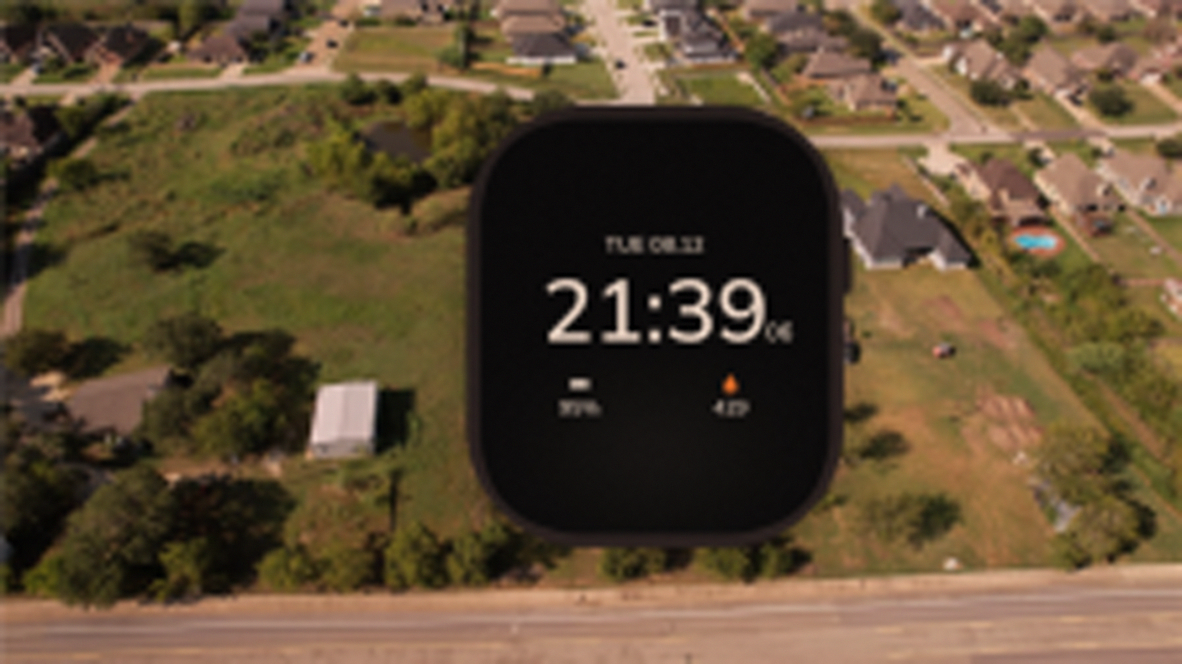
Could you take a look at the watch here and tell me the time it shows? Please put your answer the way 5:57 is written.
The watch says 21:39
